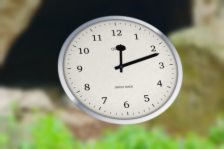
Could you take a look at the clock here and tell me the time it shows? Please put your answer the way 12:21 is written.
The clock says 12:12
